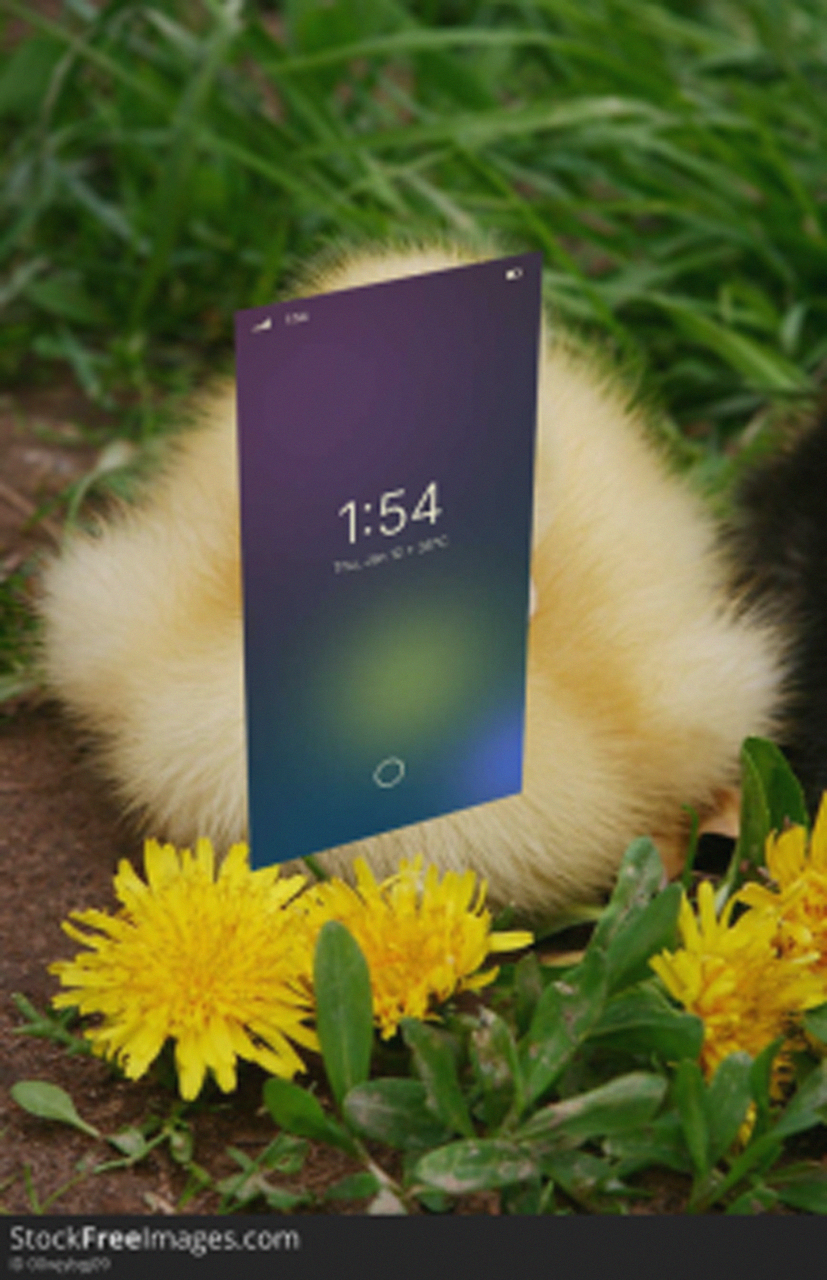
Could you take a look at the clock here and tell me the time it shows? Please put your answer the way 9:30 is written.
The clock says 1:54
